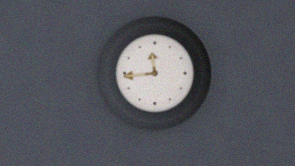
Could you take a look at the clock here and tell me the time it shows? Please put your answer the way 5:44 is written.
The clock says 11:44
